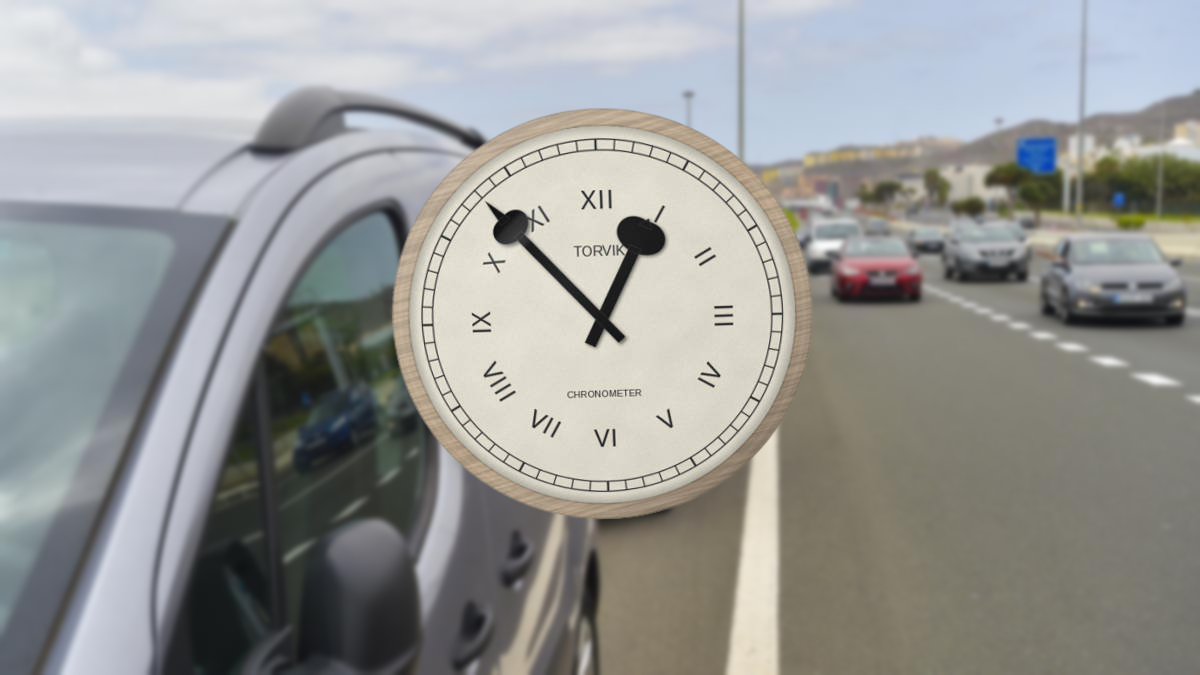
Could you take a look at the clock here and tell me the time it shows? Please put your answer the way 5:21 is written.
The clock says 12:53
